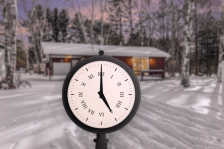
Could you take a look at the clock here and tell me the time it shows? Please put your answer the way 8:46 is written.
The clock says 5:00
